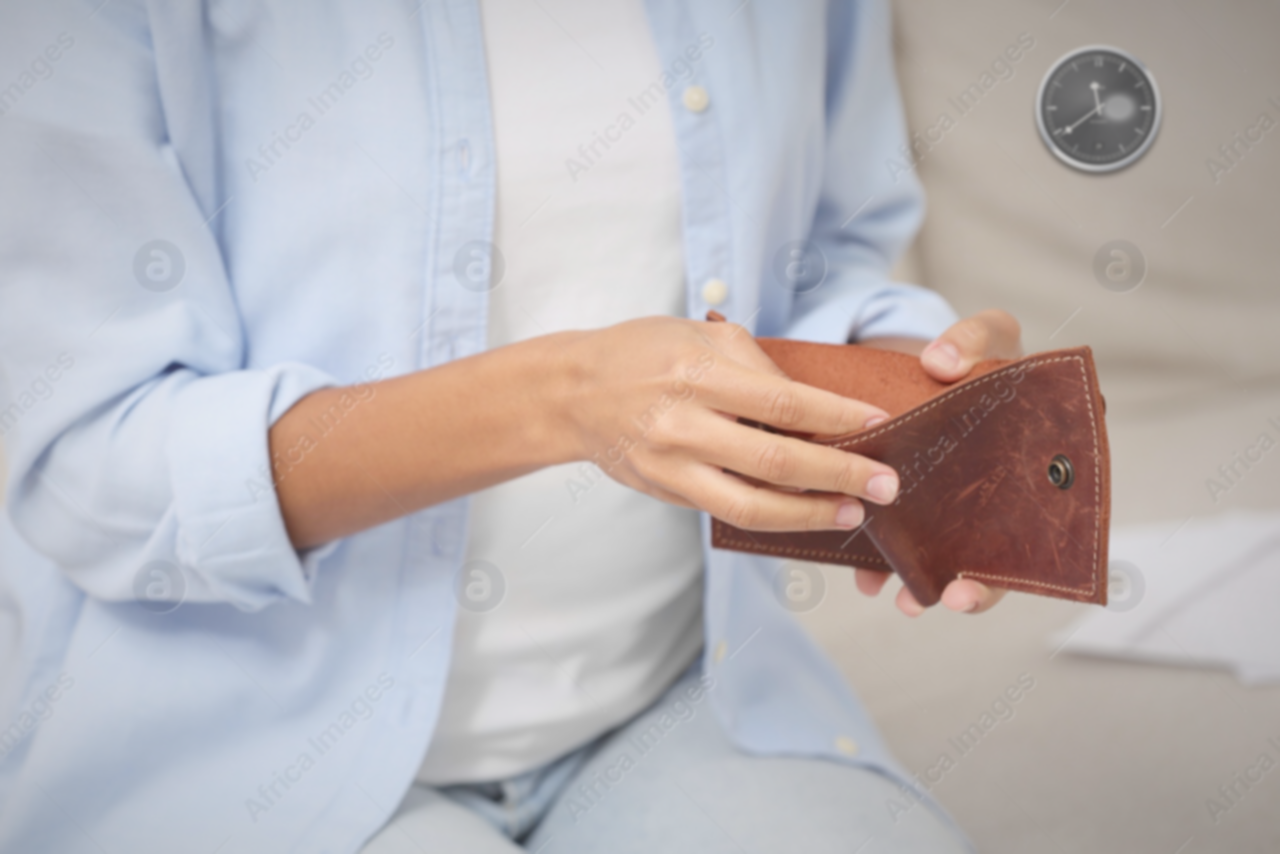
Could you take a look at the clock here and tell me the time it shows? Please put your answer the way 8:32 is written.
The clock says 11:39
